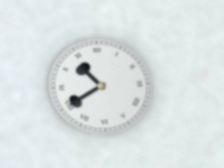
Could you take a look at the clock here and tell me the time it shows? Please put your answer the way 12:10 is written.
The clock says 10:40
